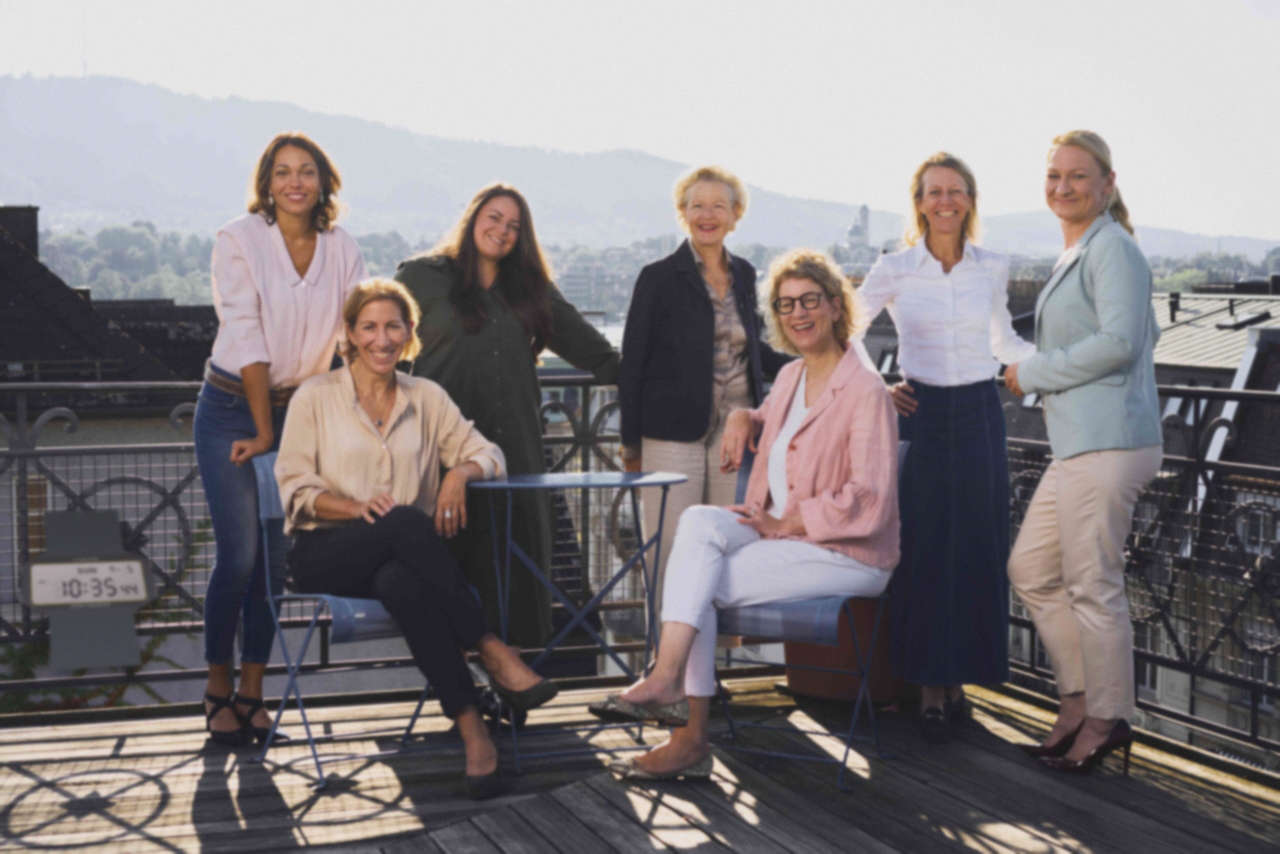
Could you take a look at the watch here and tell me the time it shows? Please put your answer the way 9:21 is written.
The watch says 10:35
